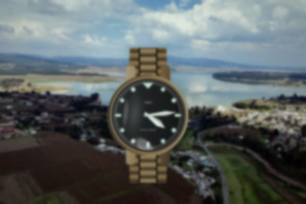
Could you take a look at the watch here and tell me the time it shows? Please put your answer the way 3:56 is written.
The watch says 4:14
